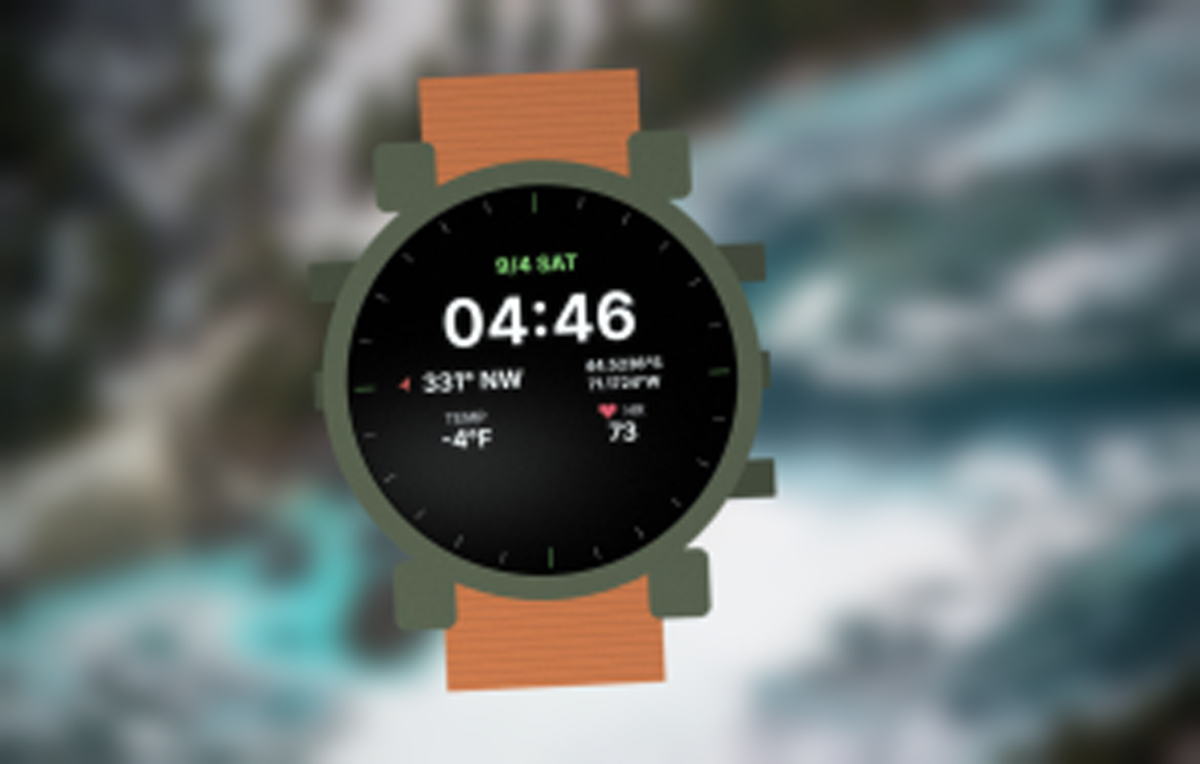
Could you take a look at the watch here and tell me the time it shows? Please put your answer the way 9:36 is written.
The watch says 4:46
